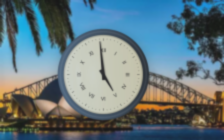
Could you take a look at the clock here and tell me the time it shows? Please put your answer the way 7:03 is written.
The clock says 4:59
